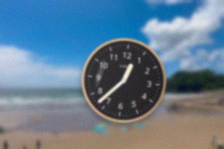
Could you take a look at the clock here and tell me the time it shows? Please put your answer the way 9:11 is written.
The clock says 12:37
